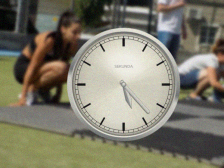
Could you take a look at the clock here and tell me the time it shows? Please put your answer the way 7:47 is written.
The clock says 5:23
